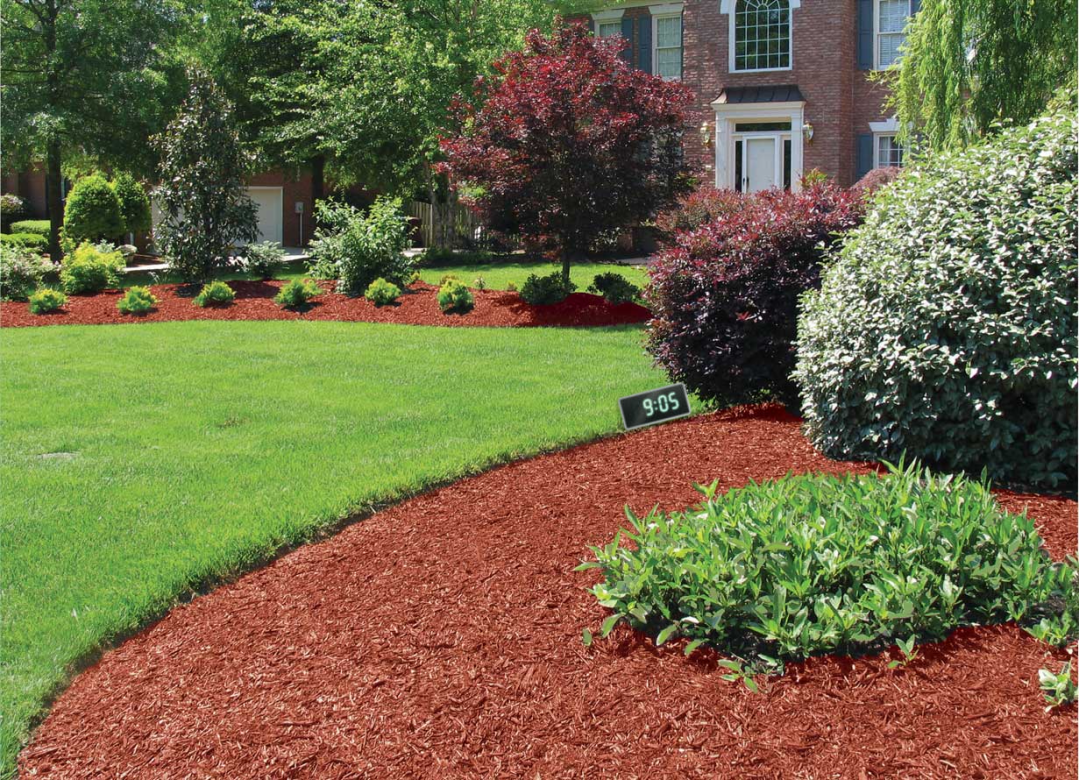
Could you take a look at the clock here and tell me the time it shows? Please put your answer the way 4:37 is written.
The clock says 9:05
